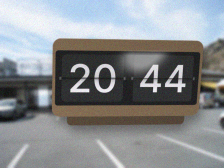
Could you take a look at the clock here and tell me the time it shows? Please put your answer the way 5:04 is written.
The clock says 20:44
